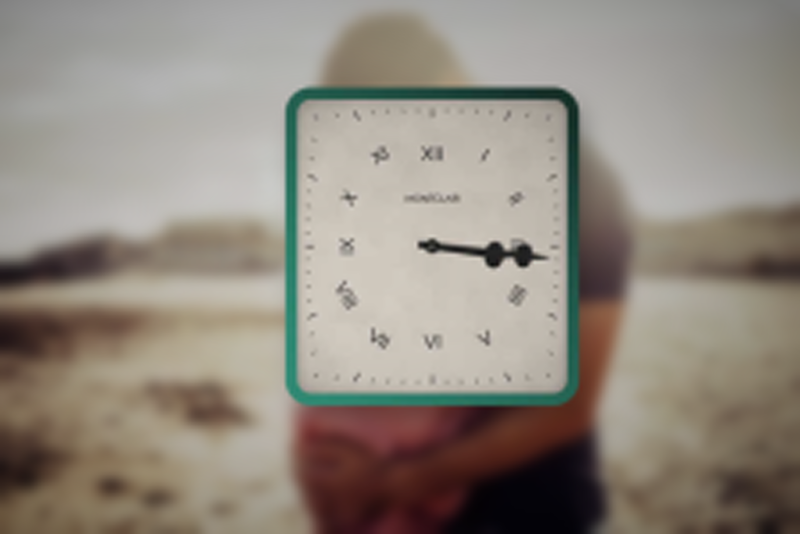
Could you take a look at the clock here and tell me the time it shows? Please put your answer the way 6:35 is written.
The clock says 3:16
